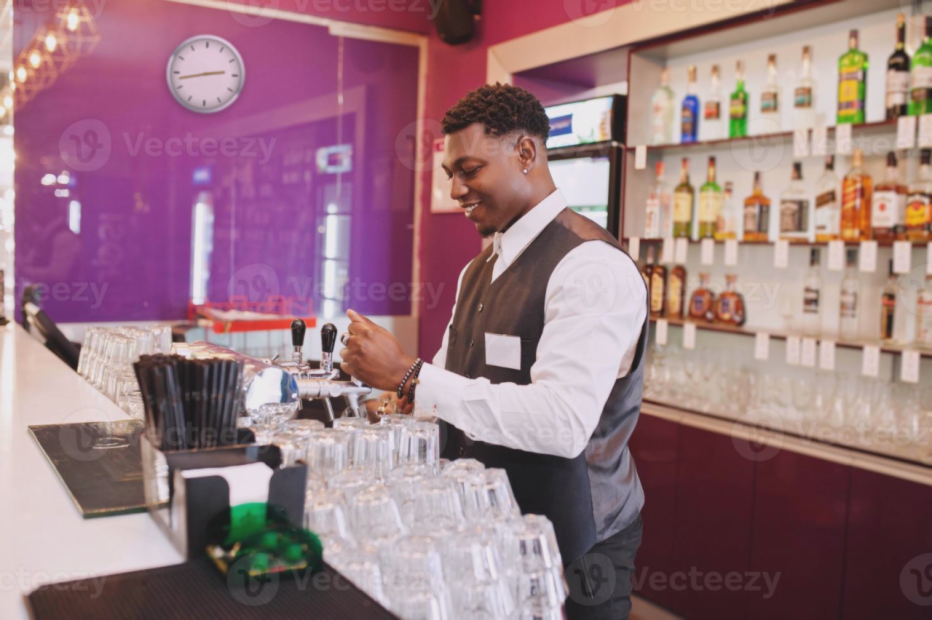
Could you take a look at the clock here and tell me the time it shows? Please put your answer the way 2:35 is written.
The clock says 2:43
